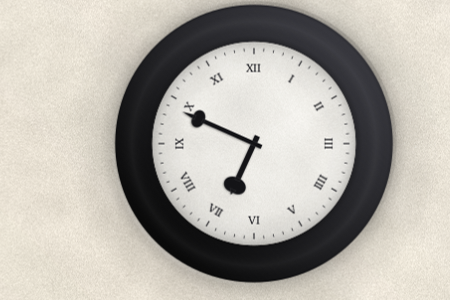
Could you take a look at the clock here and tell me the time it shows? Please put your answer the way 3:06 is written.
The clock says 6:49
